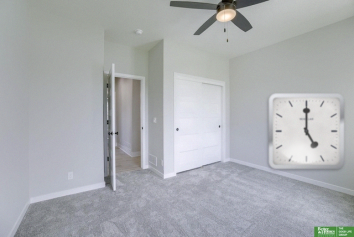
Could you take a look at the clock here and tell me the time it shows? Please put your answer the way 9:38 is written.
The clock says 5:00
